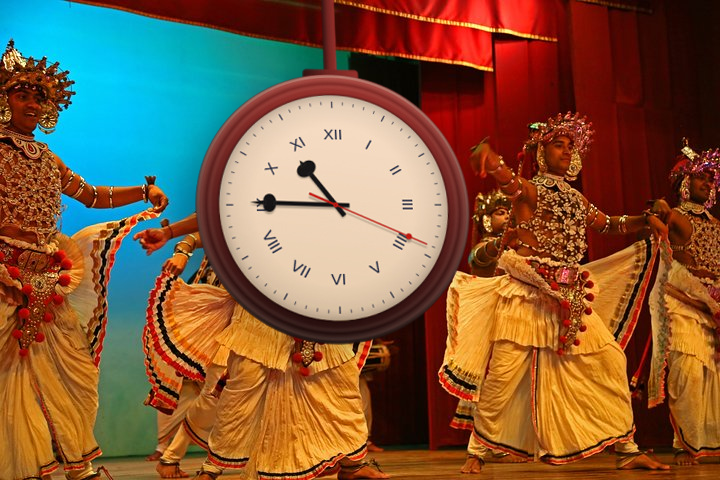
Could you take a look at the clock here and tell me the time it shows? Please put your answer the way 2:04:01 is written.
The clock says 10:45:19
